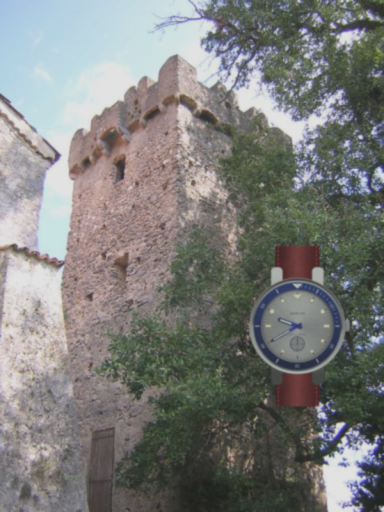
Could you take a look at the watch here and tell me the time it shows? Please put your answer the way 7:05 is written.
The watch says 9:40
